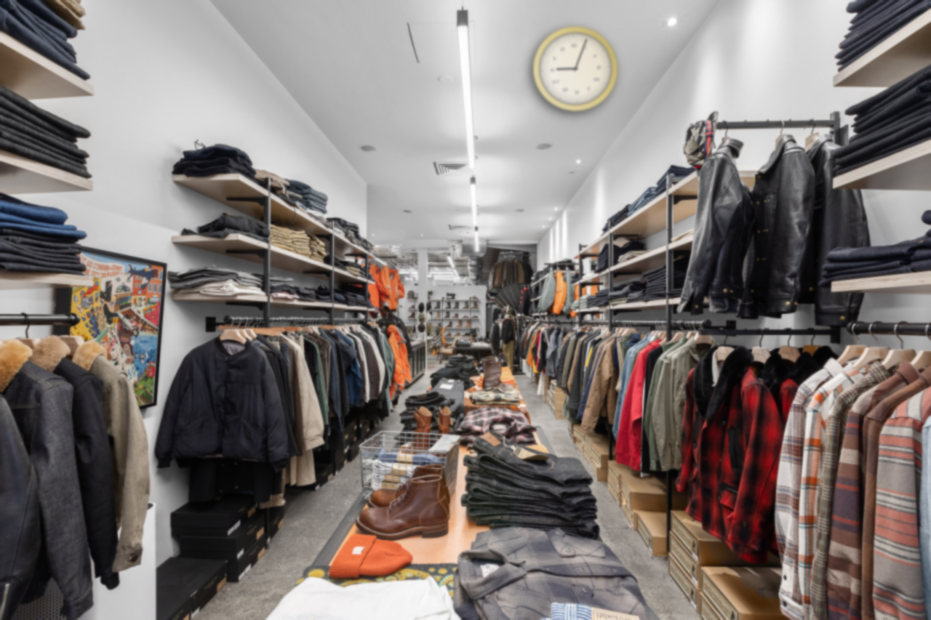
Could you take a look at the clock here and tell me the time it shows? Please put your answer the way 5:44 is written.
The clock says 9:04
